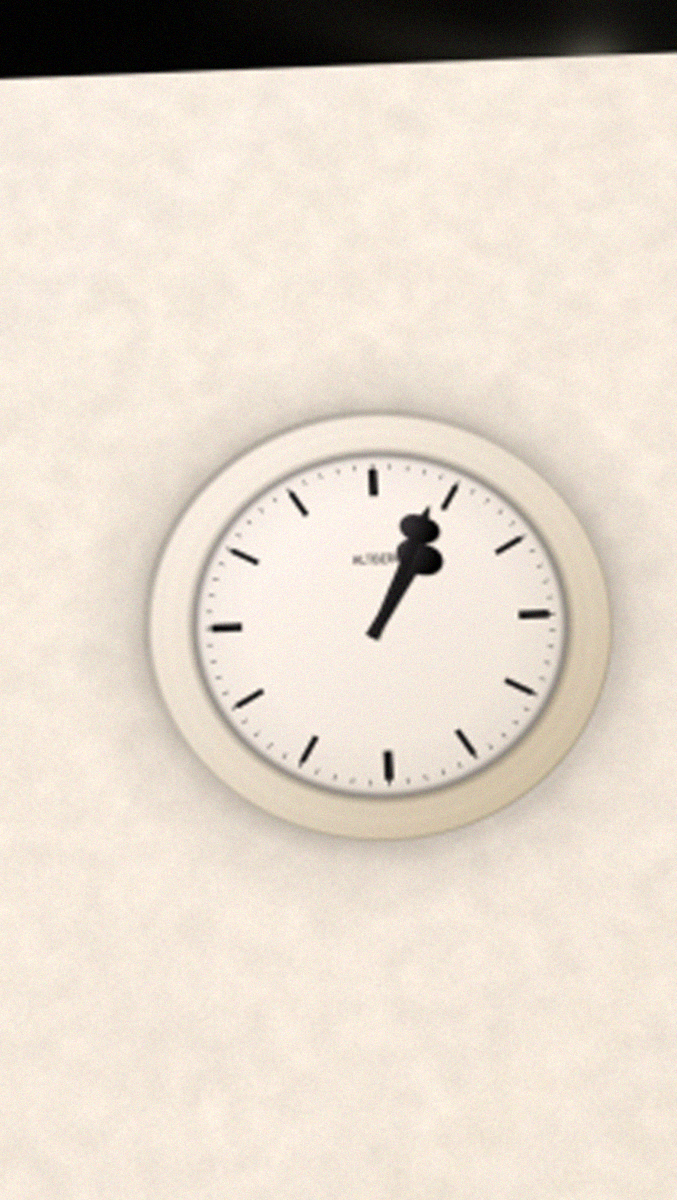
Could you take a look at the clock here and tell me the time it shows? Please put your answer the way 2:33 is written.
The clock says 1:04
